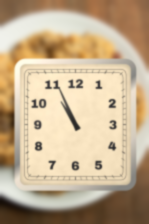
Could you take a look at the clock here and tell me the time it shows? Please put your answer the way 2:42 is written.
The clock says 10:56
